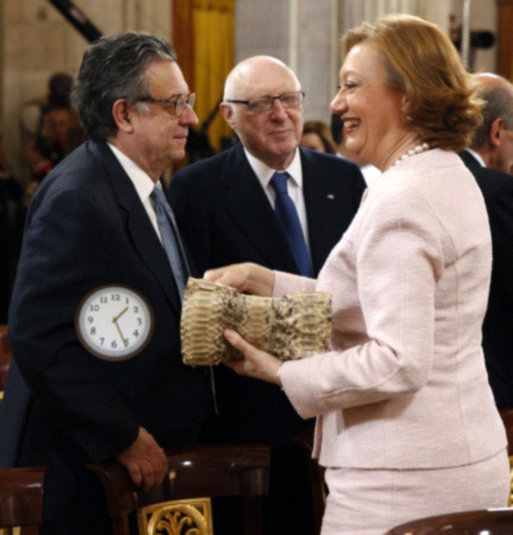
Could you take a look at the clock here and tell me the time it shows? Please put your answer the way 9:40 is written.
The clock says 1:26
